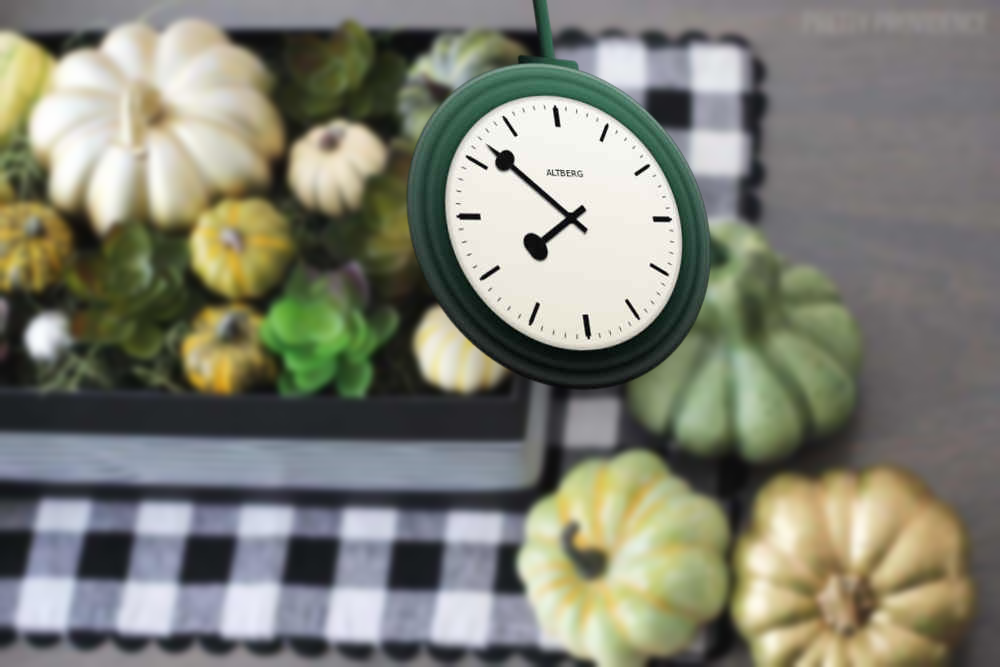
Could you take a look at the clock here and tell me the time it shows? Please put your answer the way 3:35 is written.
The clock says 7:52
